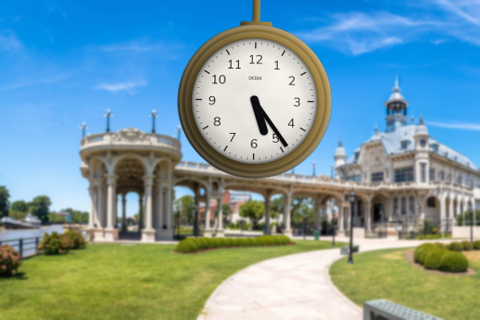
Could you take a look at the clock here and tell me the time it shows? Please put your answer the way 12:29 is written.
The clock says 5:24
